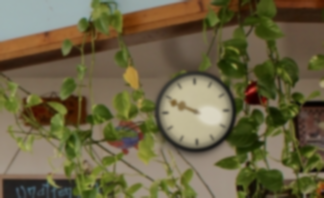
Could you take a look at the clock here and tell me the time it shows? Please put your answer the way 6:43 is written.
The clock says 9:49
